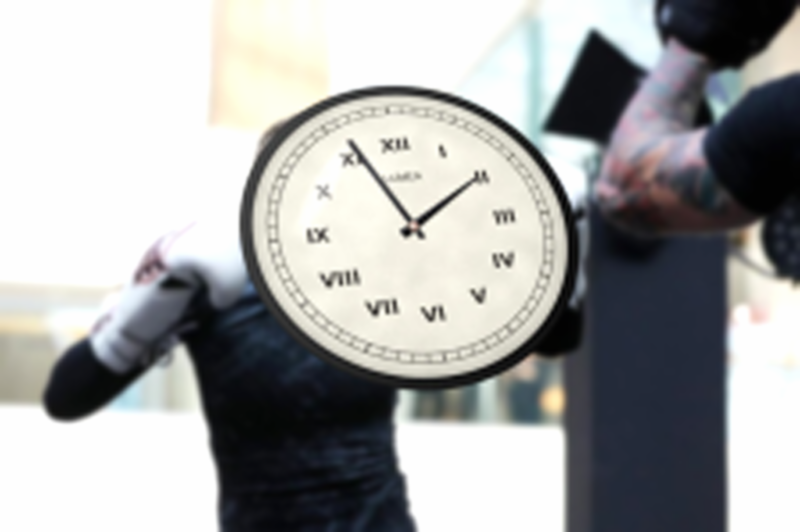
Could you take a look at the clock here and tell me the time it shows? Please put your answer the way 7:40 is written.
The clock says 1:56
